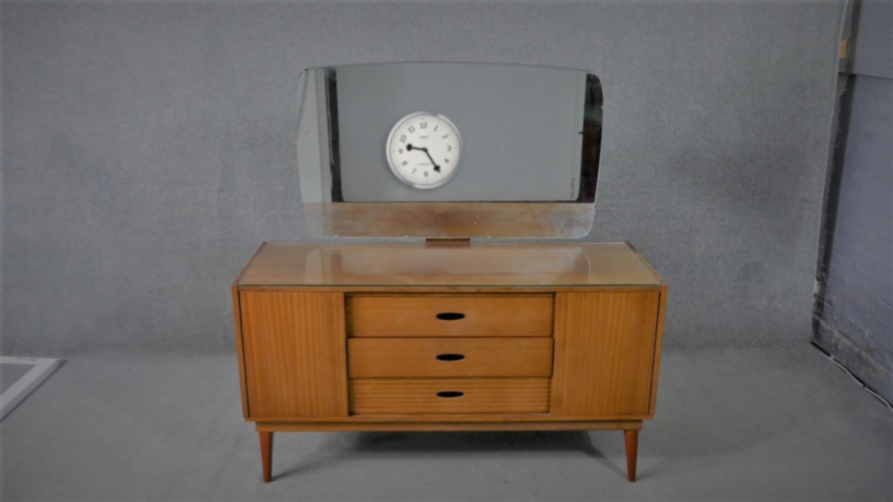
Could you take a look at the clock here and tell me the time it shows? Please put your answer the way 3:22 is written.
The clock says 9:25
